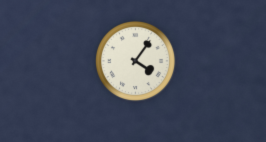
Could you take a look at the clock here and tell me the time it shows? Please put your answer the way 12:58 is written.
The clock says 4:06
